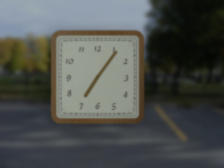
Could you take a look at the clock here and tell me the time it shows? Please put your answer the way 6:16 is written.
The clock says 7:06
